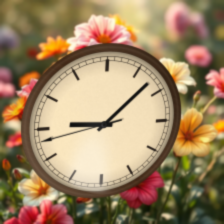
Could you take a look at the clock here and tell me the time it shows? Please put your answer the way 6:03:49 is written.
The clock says 9:07:43
